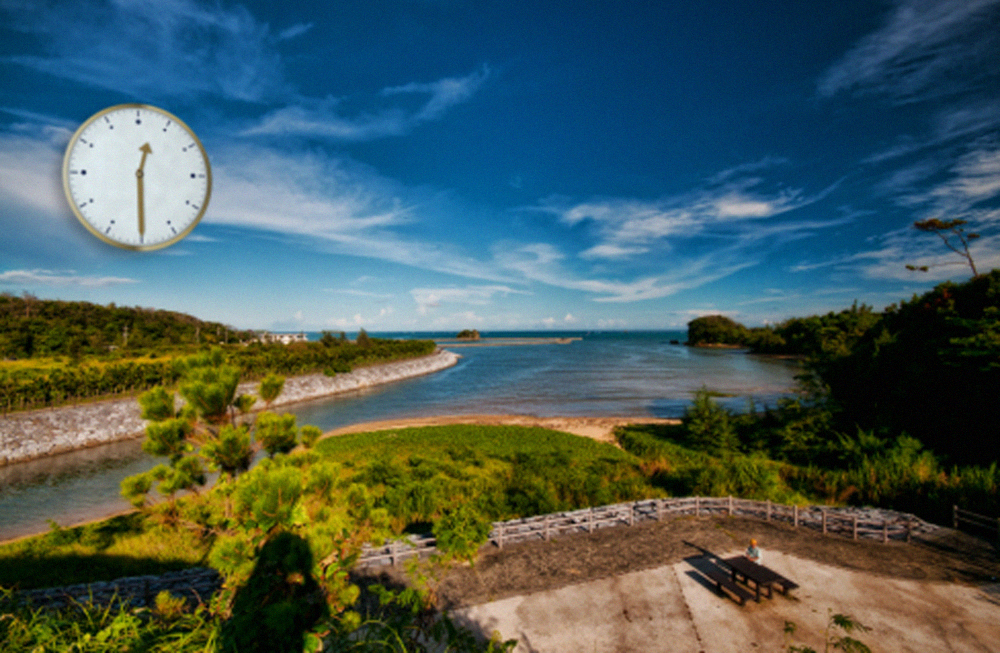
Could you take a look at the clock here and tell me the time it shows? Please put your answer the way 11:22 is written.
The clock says 12:30
